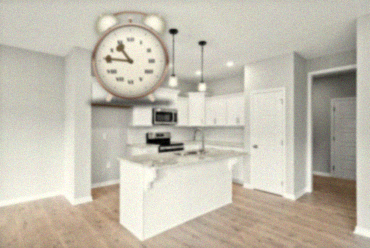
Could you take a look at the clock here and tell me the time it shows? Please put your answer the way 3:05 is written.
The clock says 10:46
